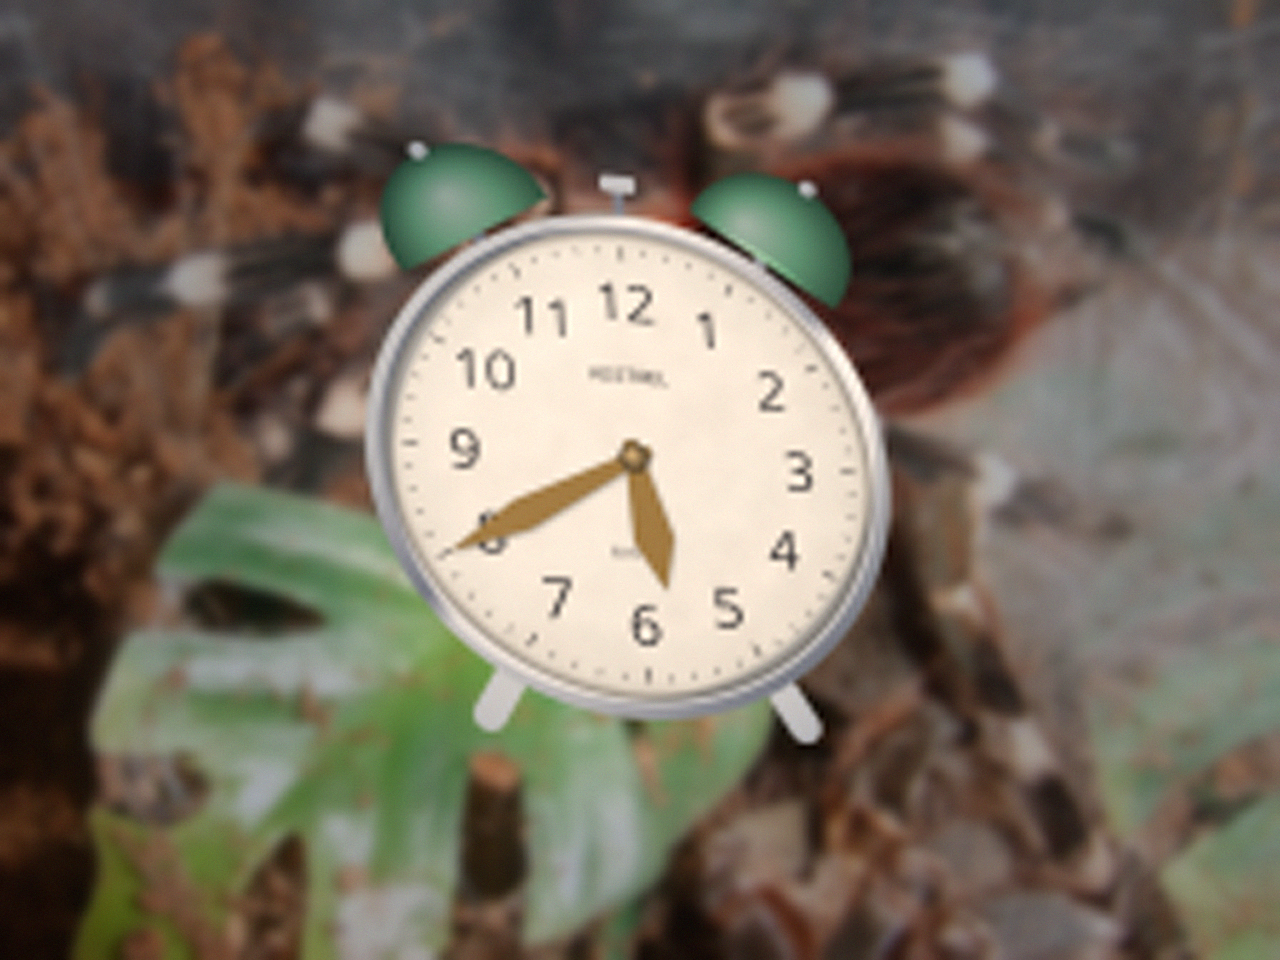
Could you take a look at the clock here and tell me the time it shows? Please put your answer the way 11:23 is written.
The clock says 5:40
